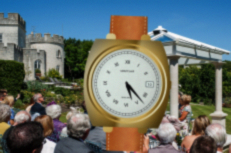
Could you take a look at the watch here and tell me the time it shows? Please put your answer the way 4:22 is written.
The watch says 5:23
